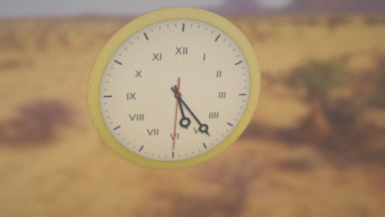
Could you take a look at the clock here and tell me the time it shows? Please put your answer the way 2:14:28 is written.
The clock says 5:23:30
